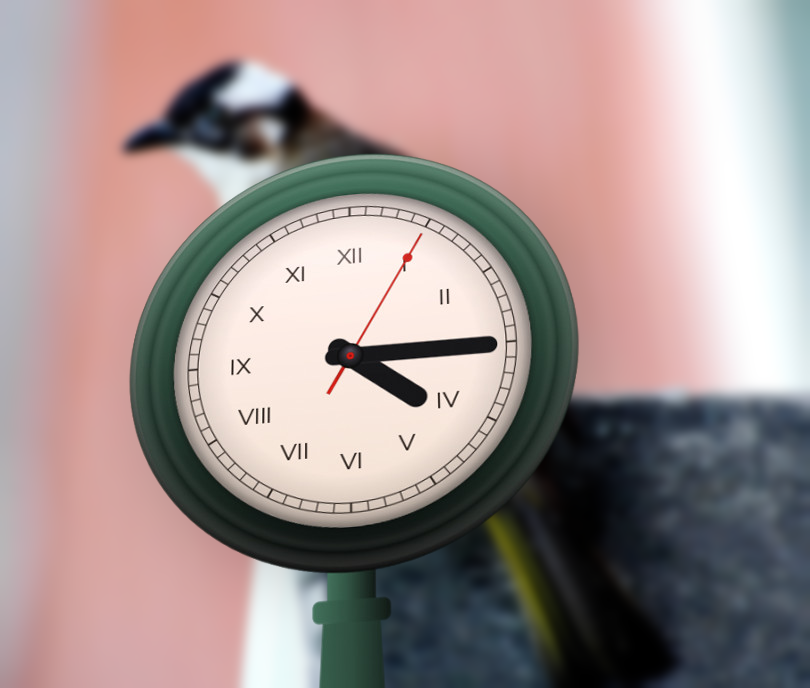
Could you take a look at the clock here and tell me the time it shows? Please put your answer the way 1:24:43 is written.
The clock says 4:15:05
